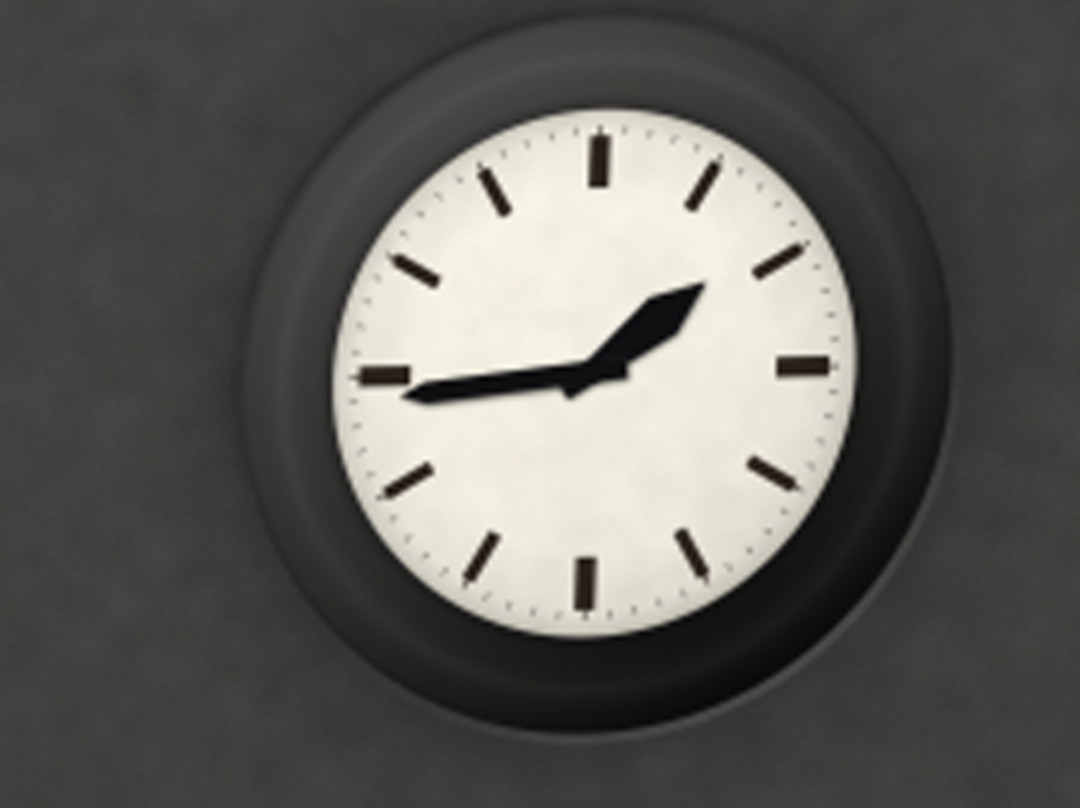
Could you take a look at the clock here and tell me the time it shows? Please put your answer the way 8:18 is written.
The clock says 1:44
